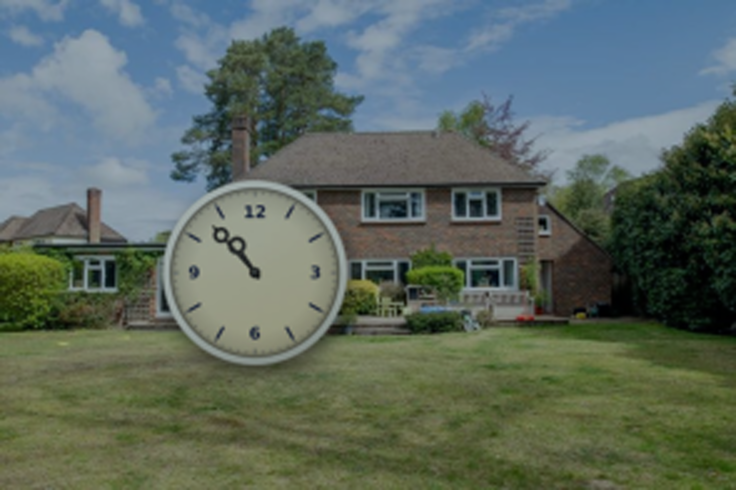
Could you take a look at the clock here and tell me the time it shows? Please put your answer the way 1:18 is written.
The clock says 10:53
